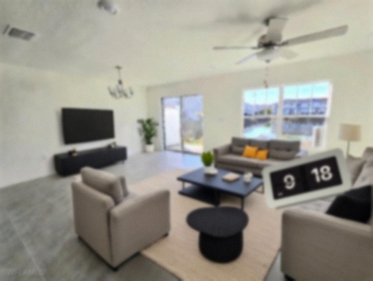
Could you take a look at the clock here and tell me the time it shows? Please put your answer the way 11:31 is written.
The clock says 9:18
